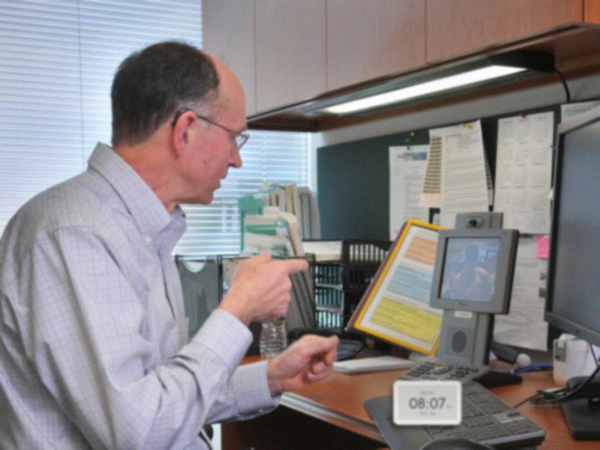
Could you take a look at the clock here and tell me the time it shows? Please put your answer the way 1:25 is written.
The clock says 8:07
